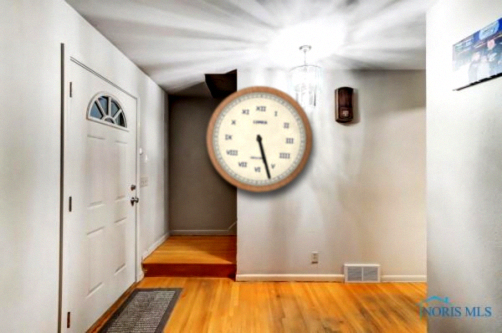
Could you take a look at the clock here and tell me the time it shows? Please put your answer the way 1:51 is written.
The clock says 5:27
